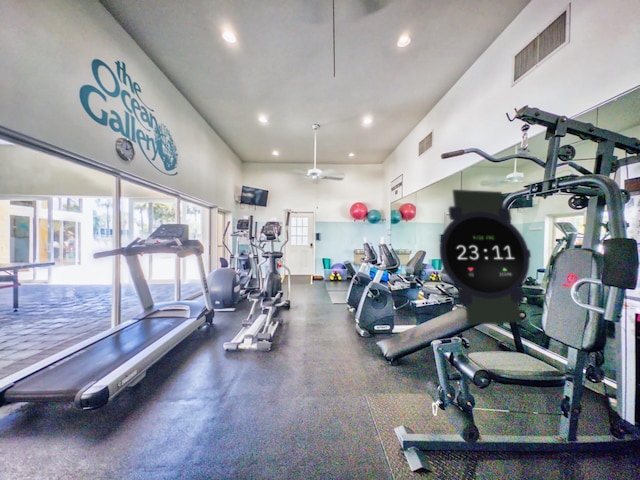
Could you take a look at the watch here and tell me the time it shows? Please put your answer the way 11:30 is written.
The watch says 23:11
